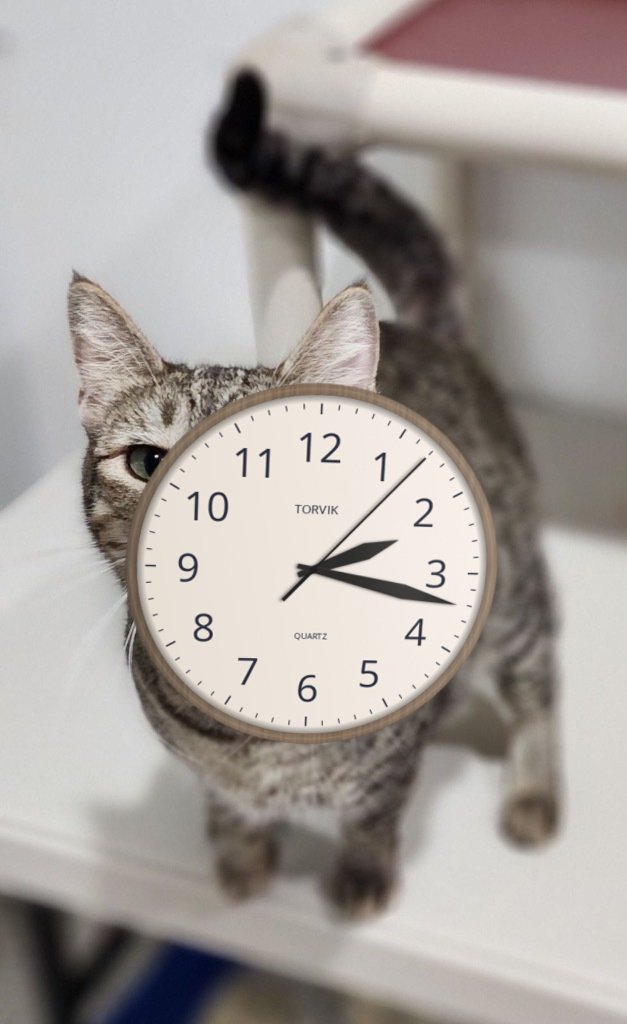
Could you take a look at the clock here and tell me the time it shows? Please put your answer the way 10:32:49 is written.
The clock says 2:17:07
